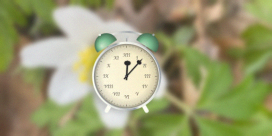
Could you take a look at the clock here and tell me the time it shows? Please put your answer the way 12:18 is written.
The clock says 12:07
